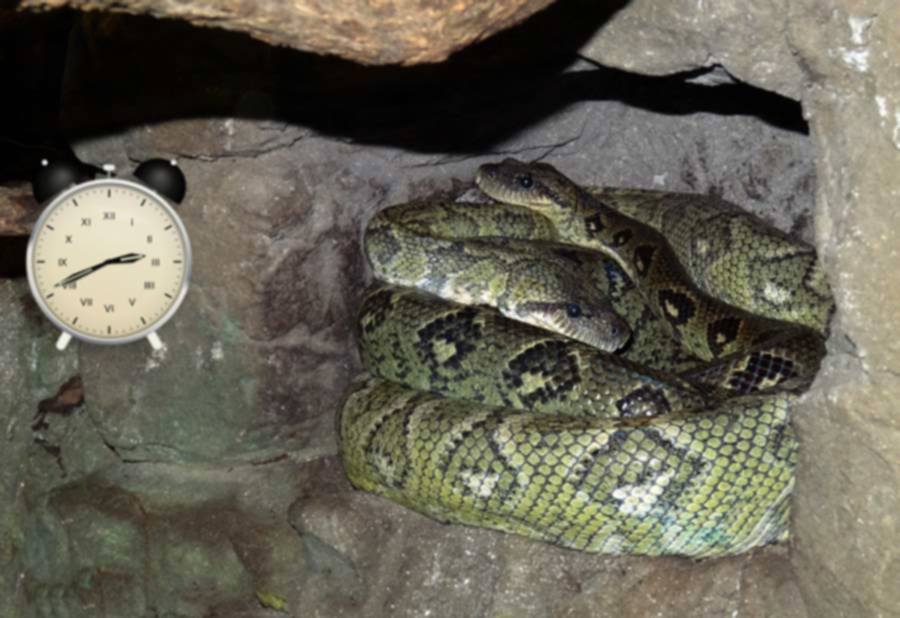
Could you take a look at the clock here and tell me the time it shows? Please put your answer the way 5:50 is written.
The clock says 2:41
